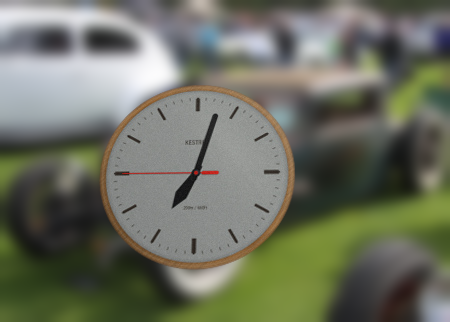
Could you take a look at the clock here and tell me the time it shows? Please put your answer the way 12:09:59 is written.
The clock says 7:02:45
